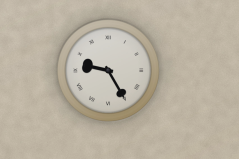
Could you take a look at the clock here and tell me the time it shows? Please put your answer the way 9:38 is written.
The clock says 9:25
